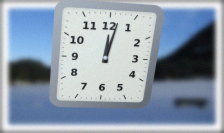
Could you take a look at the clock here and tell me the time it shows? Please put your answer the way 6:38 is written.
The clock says 12:02
